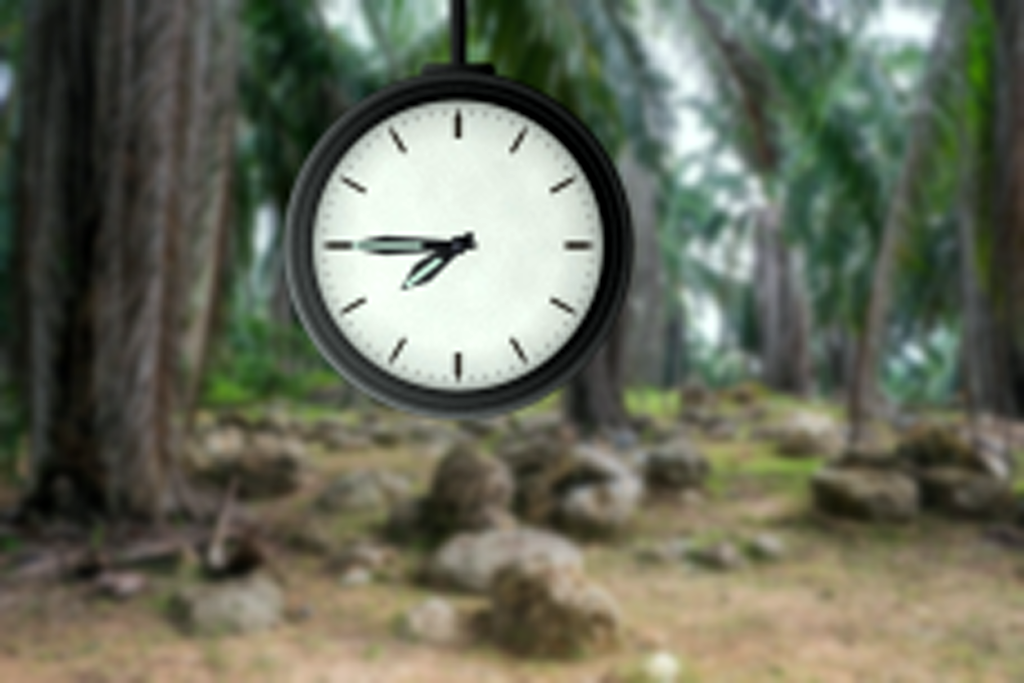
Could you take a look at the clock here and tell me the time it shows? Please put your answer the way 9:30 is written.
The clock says 7:45
